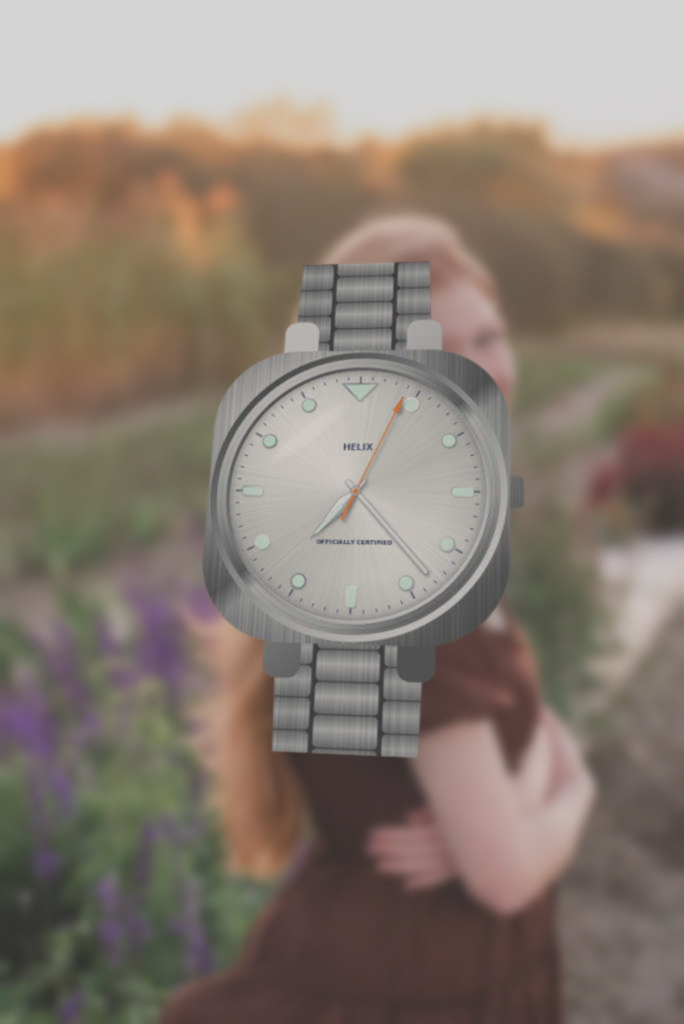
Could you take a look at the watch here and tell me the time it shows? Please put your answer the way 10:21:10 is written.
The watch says 7:23:04
